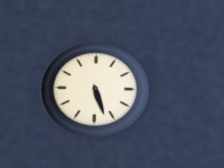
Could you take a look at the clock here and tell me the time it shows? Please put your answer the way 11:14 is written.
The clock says 5:27
